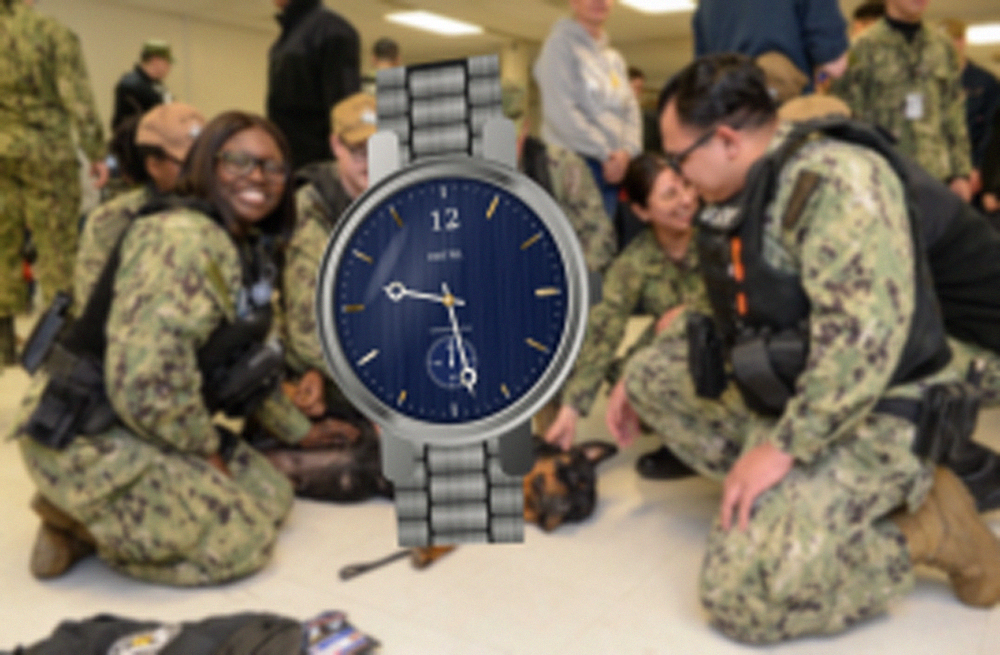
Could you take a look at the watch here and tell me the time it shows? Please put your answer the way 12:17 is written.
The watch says 9:28
